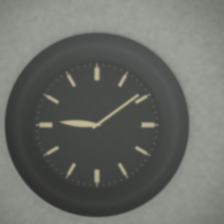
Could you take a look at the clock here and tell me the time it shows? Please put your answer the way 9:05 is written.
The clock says 9:09
